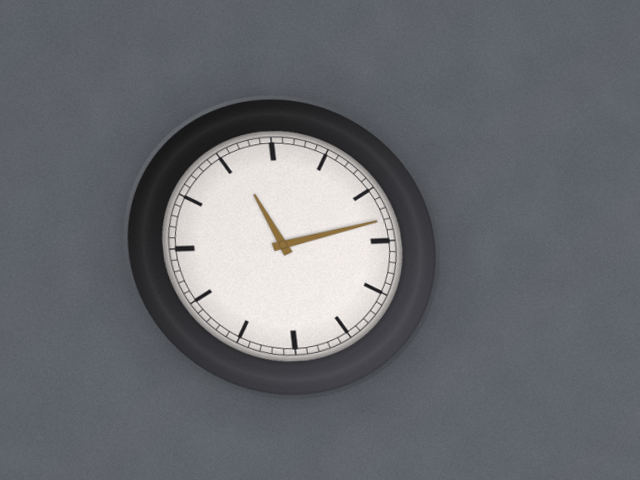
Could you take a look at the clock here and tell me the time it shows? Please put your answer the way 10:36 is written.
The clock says 11:13
